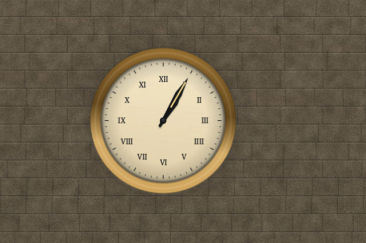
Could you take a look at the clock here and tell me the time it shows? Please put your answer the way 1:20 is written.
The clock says 1:05
